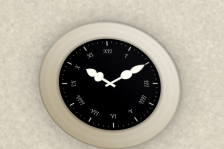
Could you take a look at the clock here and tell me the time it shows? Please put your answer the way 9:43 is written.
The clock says 10:10
